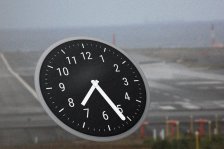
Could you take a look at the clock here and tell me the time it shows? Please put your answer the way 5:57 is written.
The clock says 7:26
